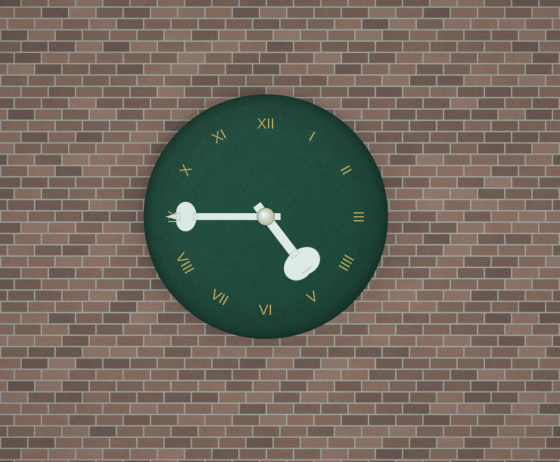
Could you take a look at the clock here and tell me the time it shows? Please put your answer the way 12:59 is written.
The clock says 4:45
